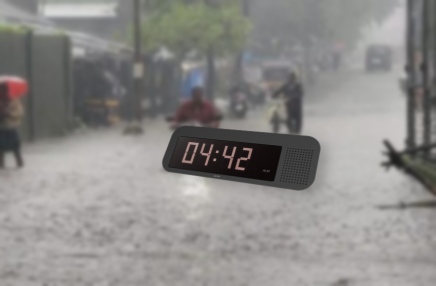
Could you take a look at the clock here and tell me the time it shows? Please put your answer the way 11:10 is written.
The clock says 4:42
